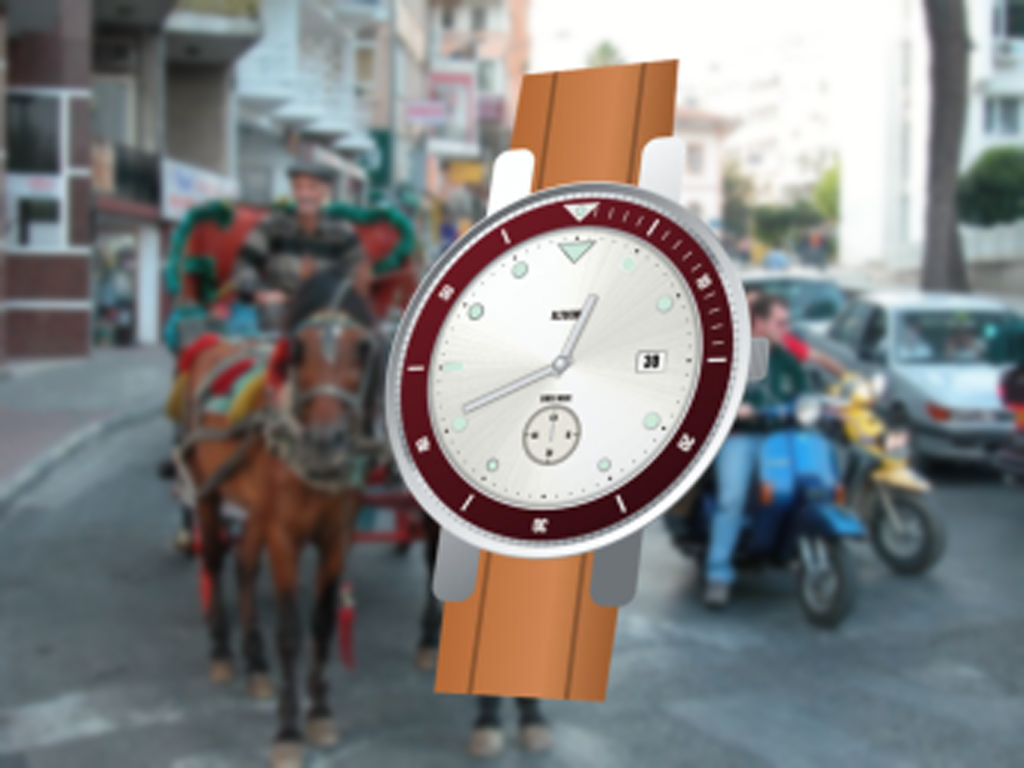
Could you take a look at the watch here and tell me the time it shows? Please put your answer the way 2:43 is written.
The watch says 12:41
